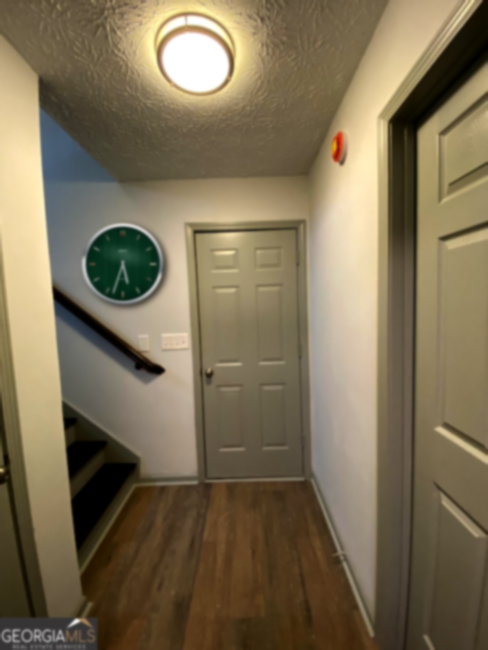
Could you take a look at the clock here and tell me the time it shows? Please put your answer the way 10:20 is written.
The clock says 5:33
